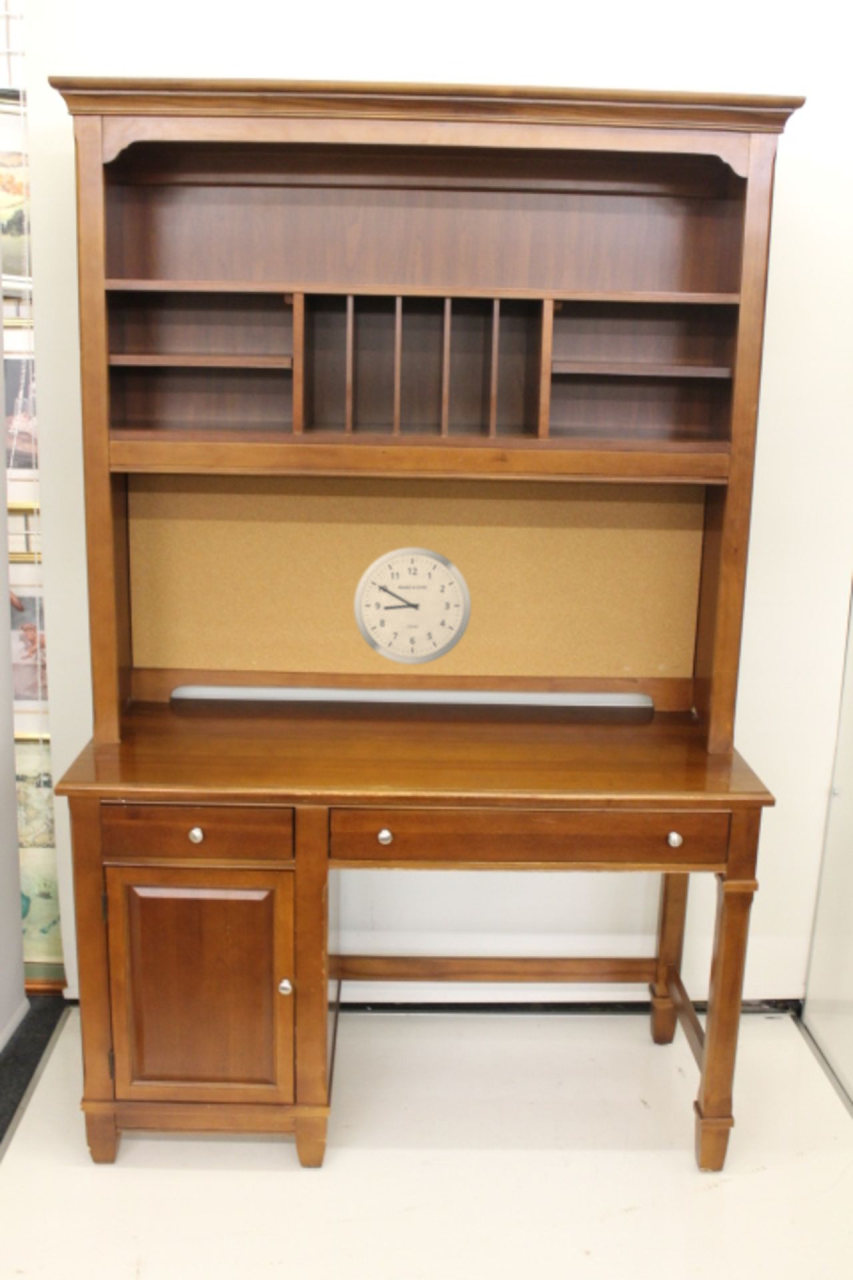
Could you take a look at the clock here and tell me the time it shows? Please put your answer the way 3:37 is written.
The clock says 8:50
